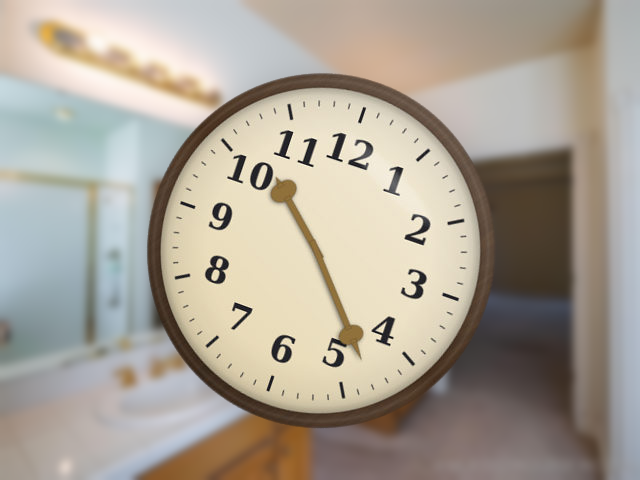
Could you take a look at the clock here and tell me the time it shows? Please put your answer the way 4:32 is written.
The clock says 10:23
